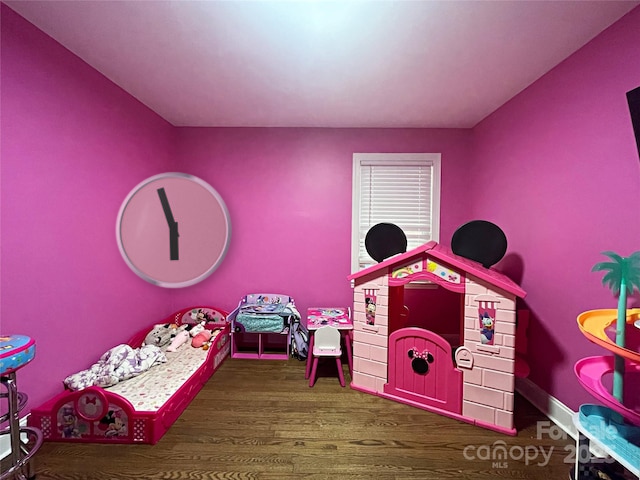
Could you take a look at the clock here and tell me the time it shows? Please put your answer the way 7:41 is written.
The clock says 5:57
